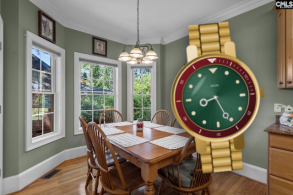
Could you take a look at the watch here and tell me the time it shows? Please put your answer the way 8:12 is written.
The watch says 8:26
